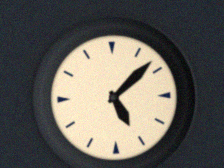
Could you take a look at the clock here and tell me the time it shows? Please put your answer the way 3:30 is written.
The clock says 5:08
